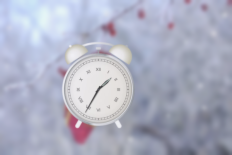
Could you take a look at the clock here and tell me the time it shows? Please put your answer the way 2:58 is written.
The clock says 1:35
